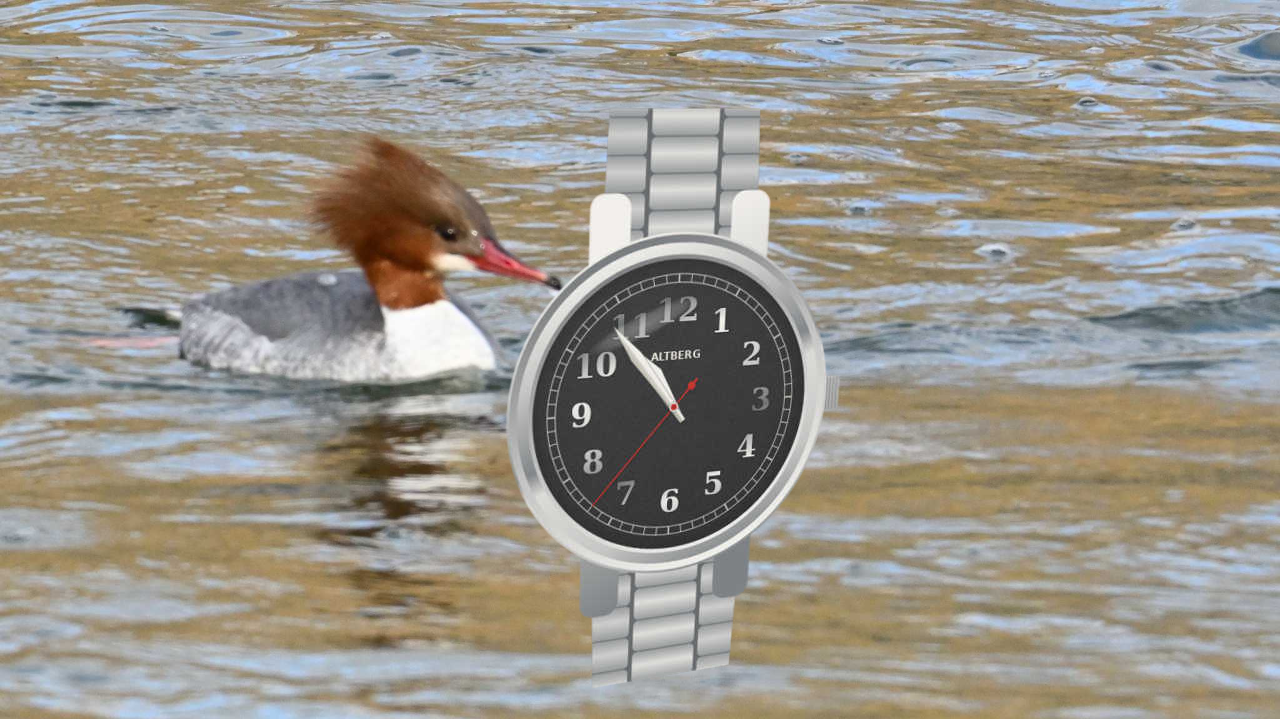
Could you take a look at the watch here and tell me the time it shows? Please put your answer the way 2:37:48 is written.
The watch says 10:53:37
